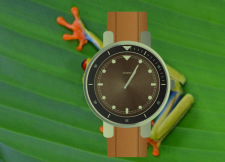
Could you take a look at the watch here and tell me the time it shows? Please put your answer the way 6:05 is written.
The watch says 1:05
